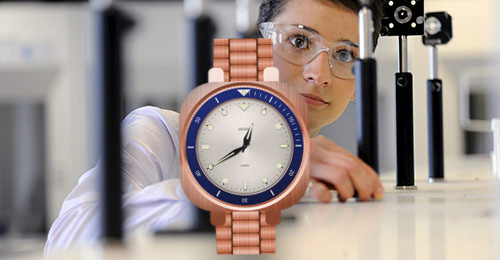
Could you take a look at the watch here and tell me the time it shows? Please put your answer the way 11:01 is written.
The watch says 12:40
